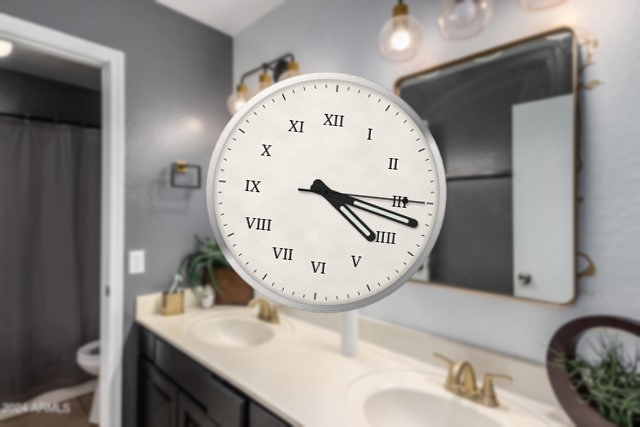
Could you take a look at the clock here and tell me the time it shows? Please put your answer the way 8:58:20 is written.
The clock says 4:17:15
